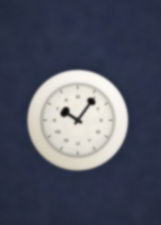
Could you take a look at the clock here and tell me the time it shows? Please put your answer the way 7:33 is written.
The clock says 10:06
